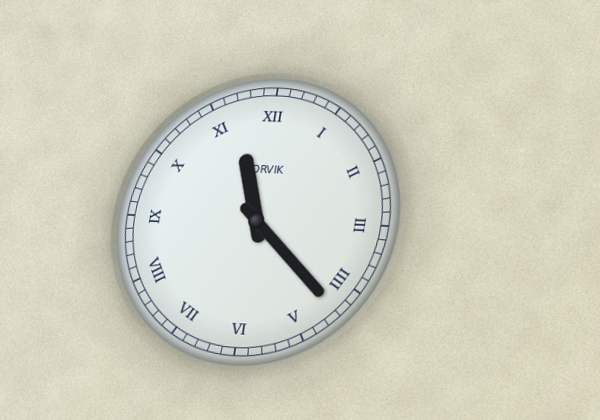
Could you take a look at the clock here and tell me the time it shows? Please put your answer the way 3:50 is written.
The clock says 11:22
